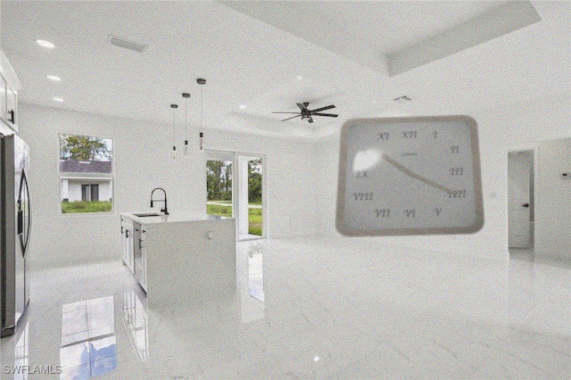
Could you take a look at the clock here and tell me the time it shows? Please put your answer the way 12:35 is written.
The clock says 10:20
